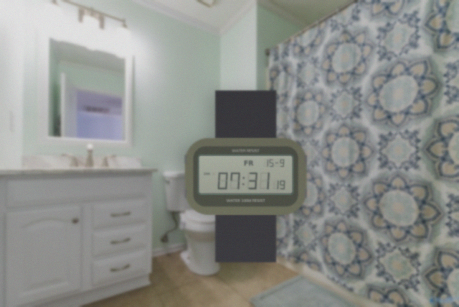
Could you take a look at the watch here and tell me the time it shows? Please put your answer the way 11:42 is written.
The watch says 7:31
